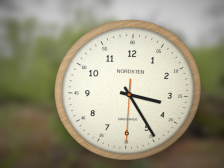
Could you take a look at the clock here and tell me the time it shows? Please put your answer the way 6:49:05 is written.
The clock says 3:24:30
